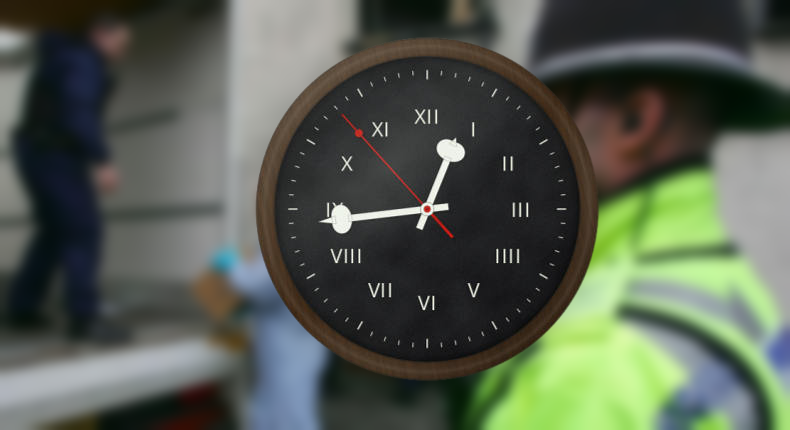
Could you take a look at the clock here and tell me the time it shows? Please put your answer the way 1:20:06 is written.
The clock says 12:43:53
